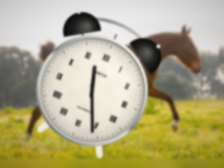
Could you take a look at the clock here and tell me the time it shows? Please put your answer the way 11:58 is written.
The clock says 11:26
